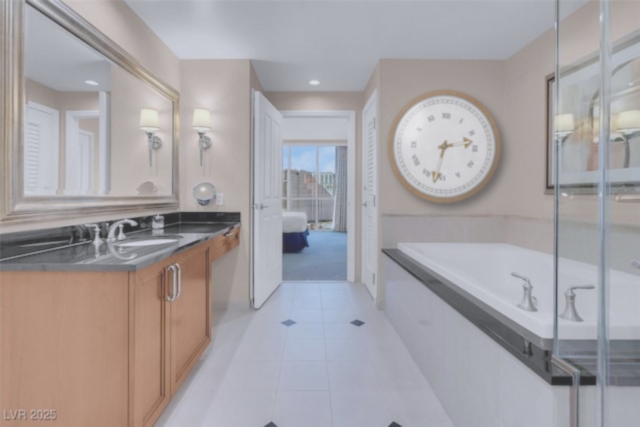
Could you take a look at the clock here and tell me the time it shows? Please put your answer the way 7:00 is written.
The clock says 2:32
